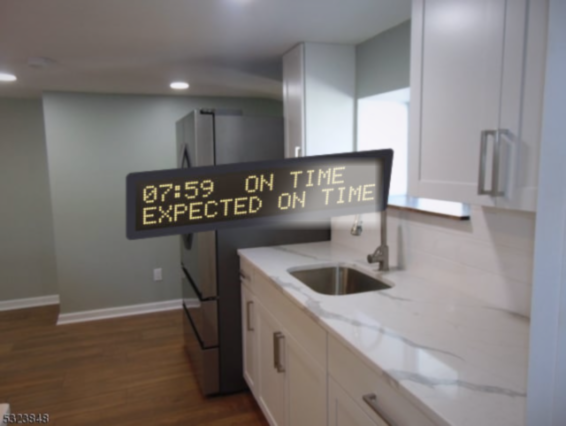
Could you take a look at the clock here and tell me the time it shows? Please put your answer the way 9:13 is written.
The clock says 7:59
